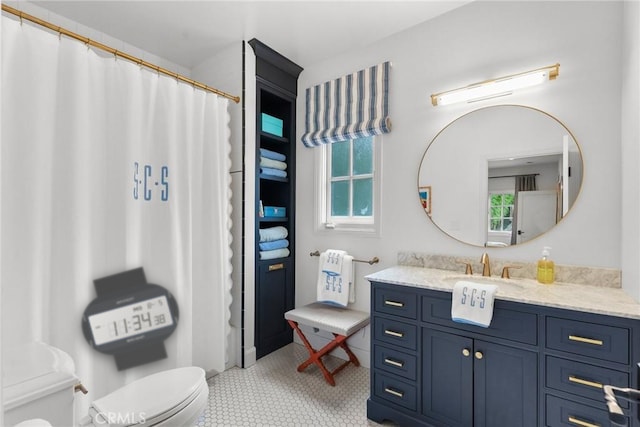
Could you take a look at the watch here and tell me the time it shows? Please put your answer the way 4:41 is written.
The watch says 11:34
